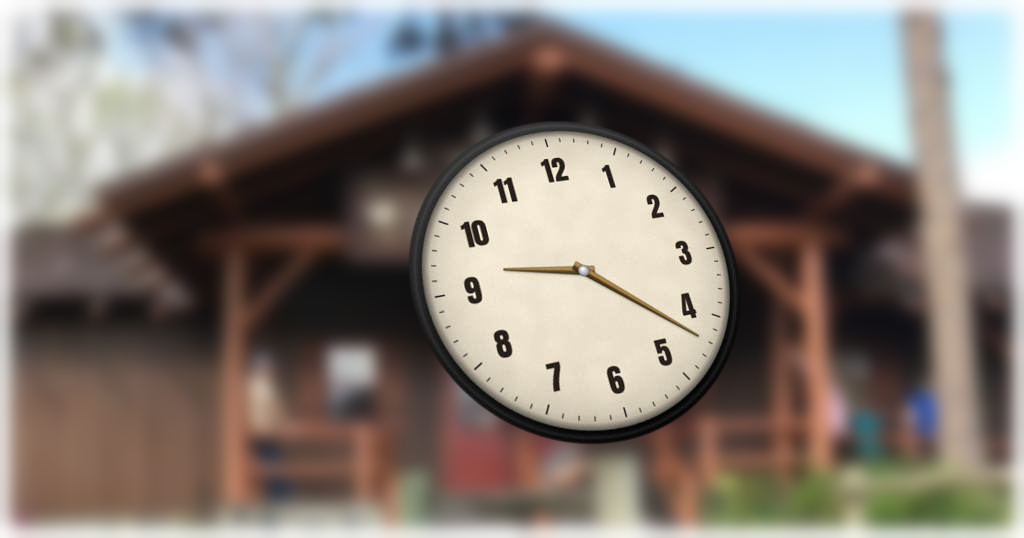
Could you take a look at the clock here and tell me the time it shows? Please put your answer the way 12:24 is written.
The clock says 9:22
